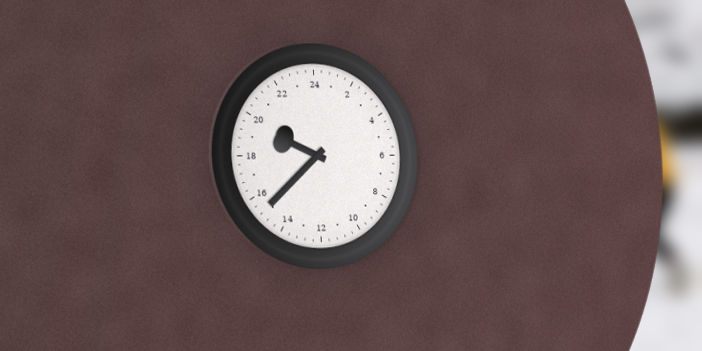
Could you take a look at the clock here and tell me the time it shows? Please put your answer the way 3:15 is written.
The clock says 19:38
